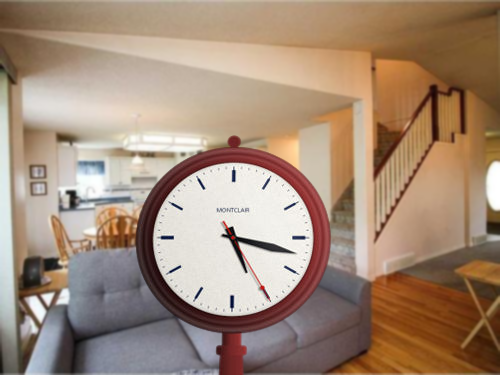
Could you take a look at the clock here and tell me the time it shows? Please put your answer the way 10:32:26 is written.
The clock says 5:17:25
